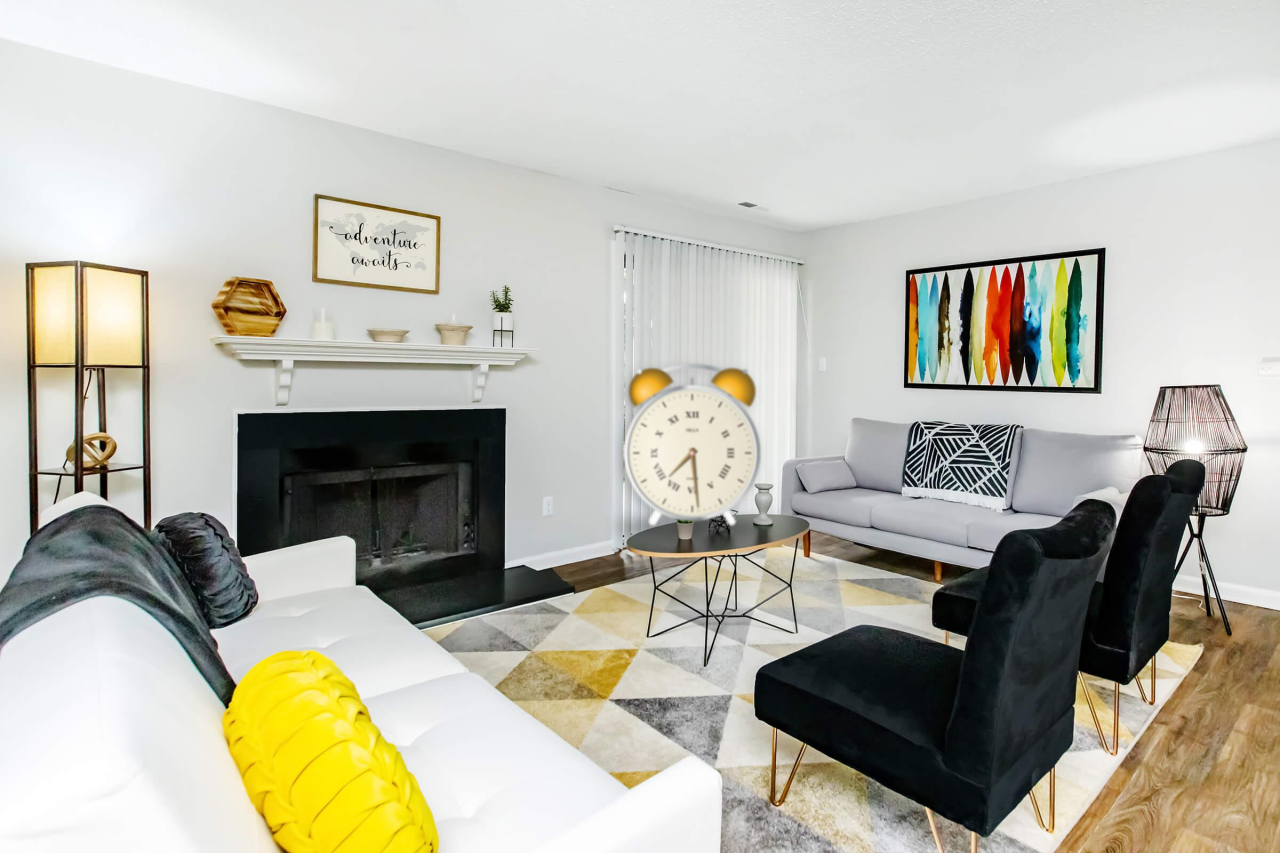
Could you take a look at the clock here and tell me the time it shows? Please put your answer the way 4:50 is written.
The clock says 7:29
